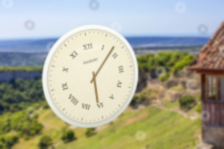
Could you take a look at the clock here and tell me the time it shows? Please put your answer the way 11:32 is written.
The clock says 6:08
